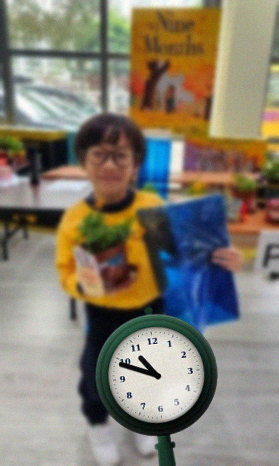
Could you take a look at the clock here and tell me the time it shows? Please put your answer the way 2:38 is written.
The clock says 10:49
